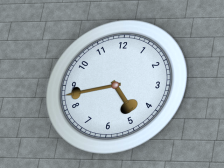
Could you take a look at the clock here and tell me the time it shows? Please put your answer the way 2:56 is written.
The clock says 4:43
